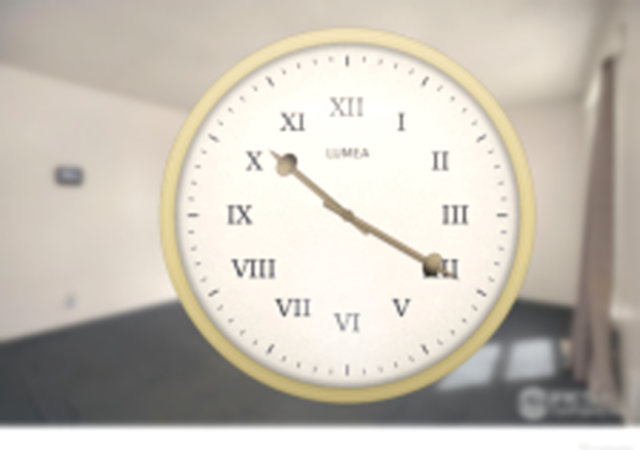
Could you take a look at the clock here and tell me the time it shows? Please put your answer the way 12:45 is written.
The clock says 10:20
